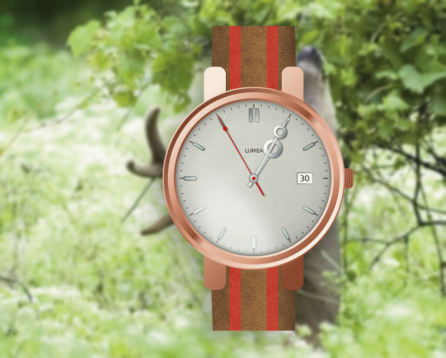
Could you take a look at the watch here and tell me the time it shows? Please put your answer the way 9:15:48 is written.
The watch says 1:04:55
